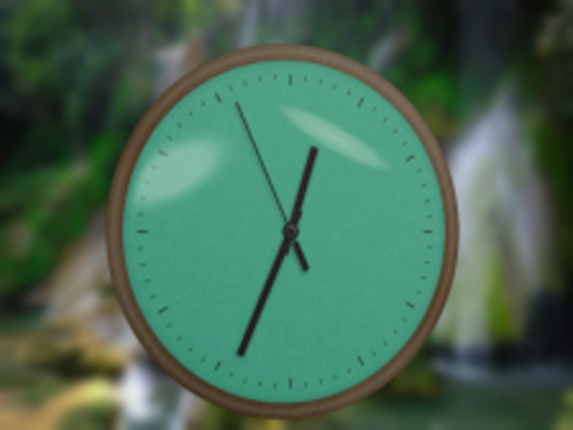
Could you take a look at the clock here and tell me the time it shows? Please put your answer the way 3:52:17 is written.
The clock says 12:33:56
